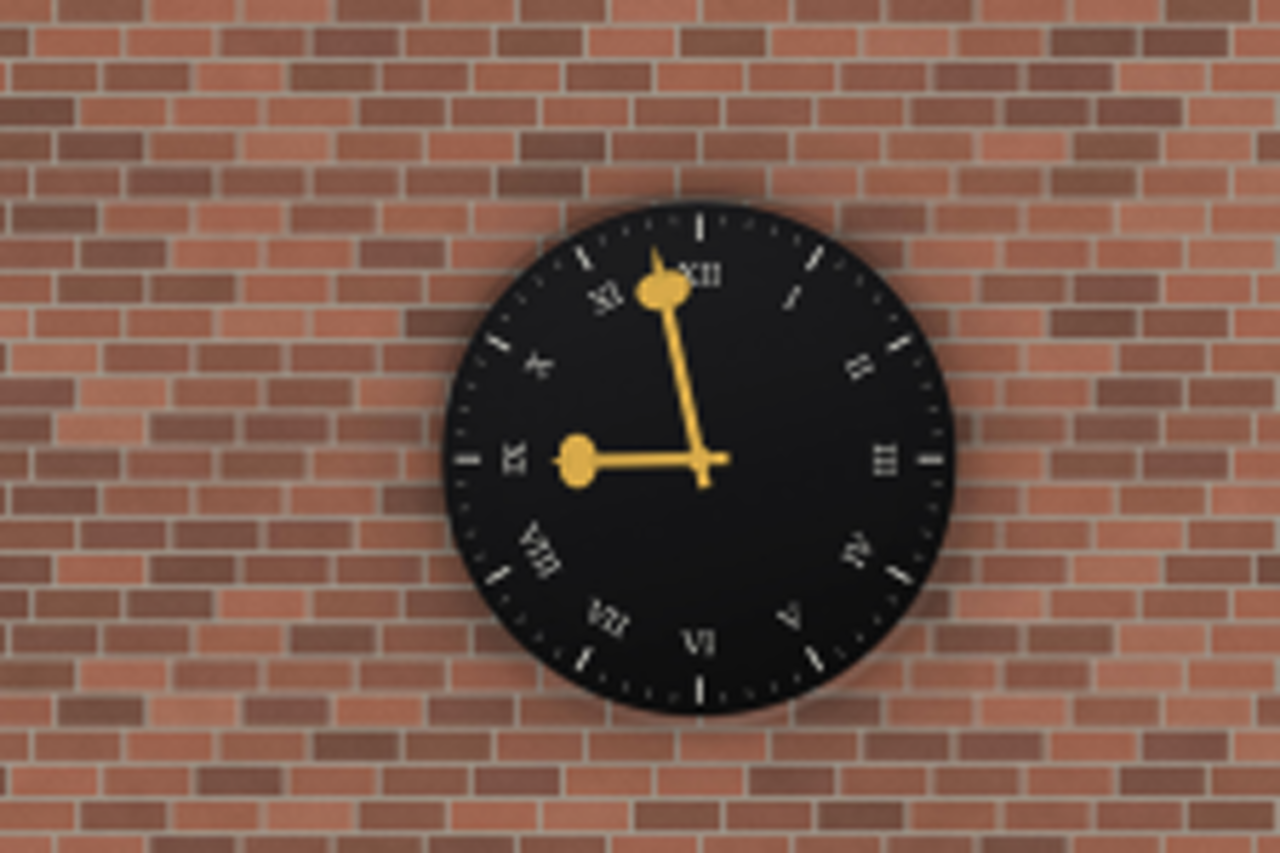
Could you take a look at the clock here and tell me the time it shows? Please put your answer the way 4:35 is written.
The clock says 8:58
